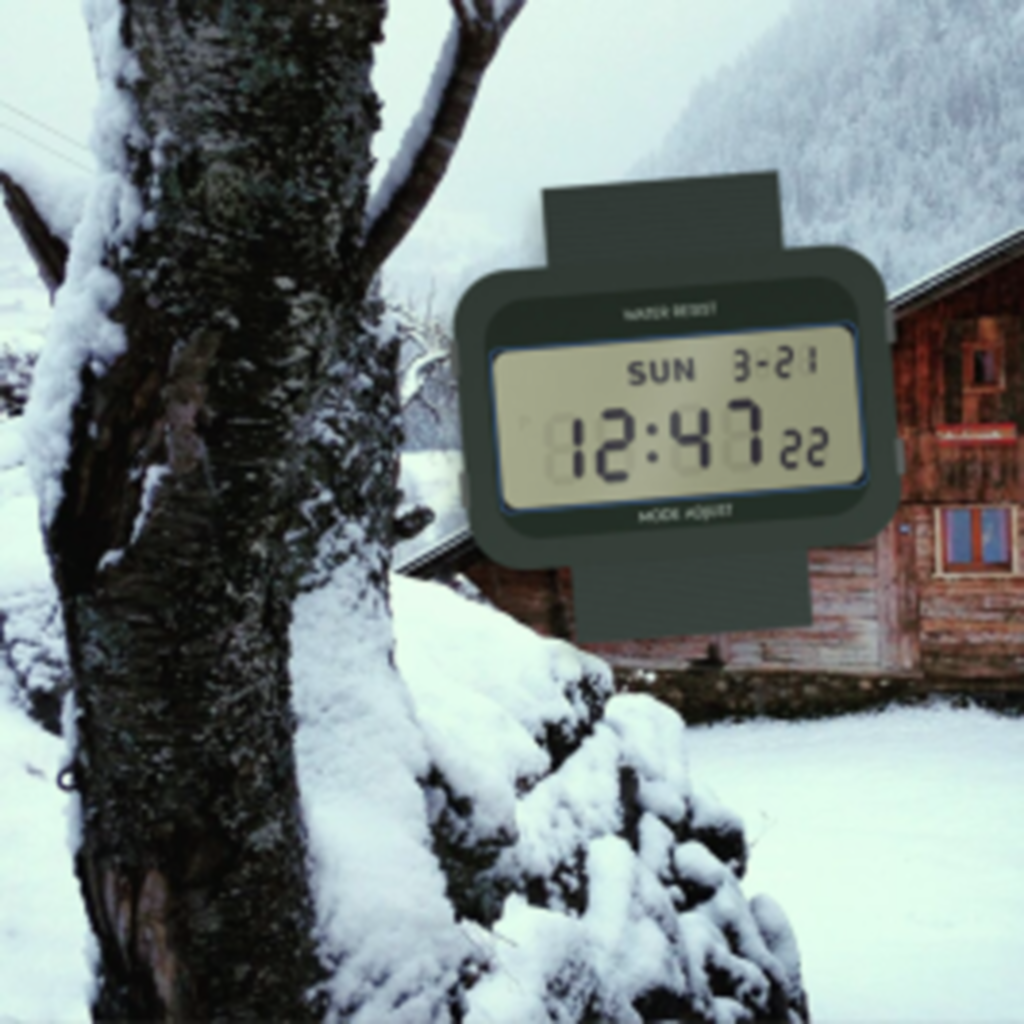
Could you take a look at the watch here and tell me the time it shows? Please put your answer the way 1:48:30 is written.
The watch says 12:47:22
